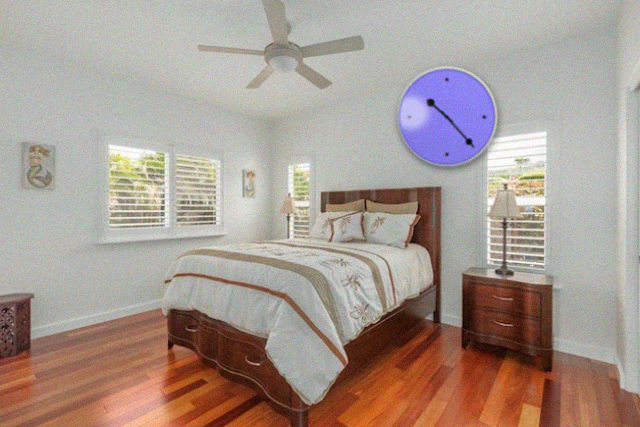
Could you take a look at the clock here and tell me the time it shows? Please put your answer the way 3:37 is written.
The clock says 10:23
